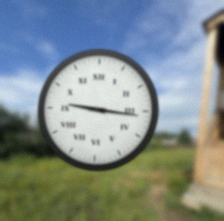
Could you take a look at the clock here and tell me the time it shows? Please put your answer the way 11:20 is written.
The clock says 9:16
